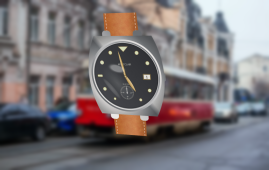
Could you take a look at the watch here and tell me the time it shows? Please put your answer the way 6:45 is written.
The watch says 4:58
